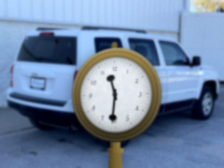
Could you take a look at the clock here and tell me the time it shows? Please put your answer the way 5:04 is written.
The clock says 11:31
